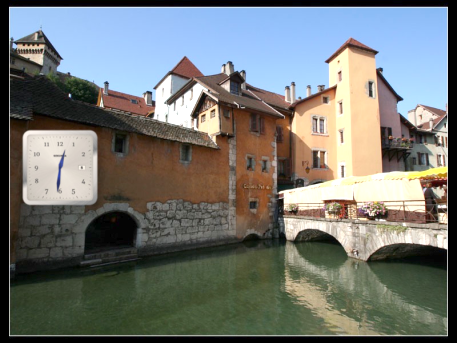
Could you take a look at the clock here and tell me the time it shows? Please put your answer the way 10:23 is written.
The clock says 12:31
